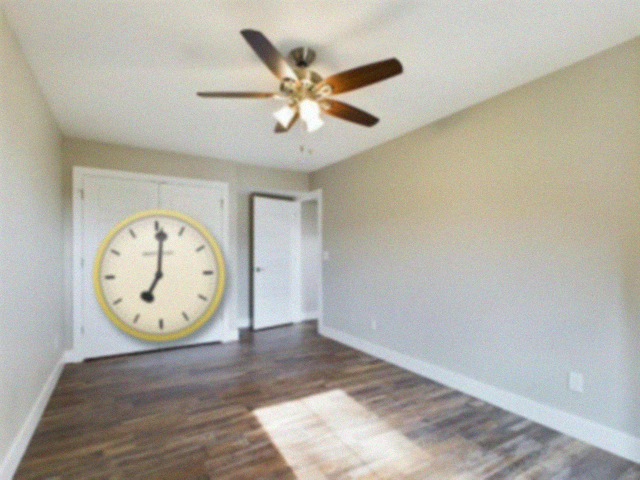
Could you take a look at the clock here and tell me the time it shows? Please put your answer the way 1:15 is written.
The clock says 7:01
